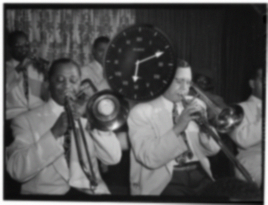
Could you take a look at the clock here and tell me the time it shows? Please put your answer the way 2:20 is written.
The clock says 6:11
